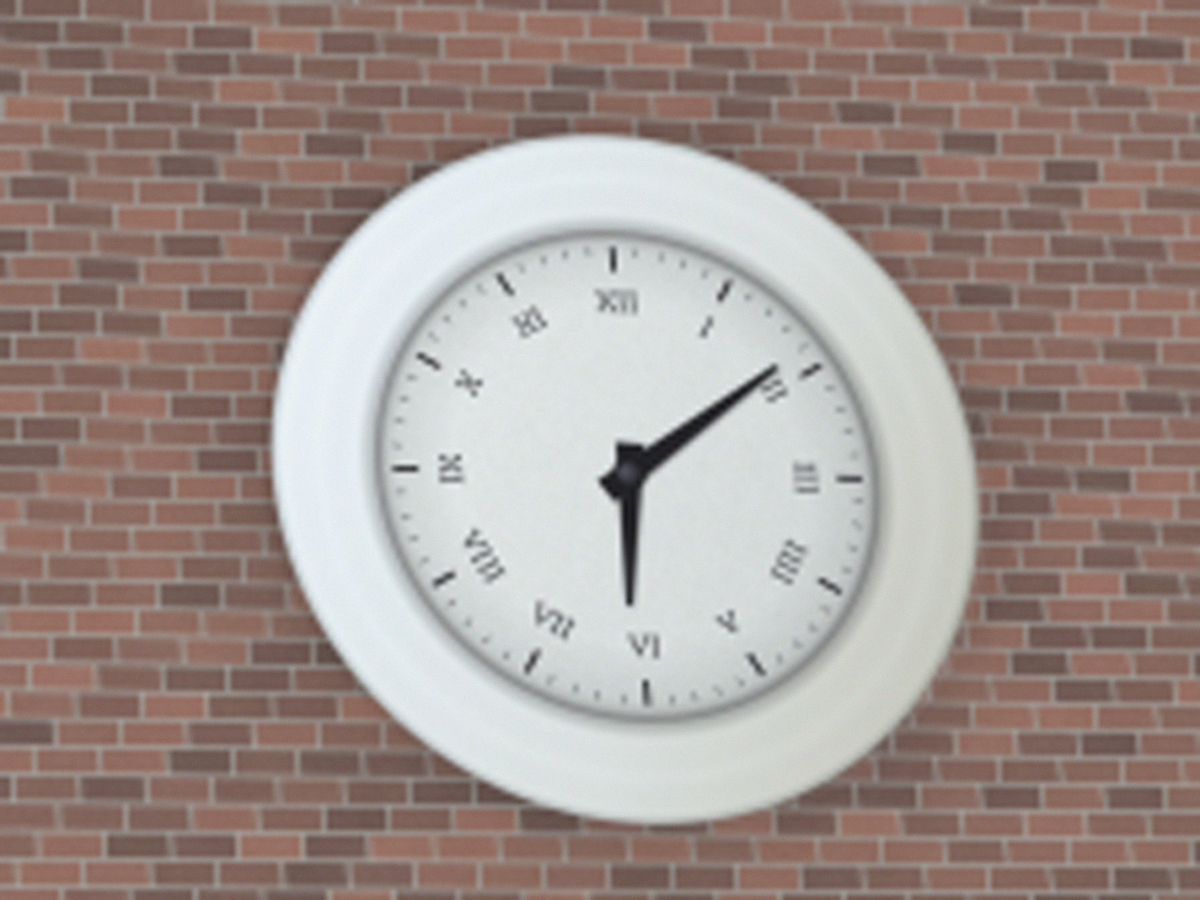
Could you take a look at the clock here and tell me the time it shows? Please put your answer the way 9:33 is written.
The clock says 6:09
